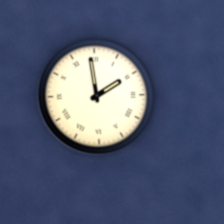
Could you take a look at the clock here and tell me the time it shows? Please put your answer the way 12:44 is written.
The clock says 1:59
